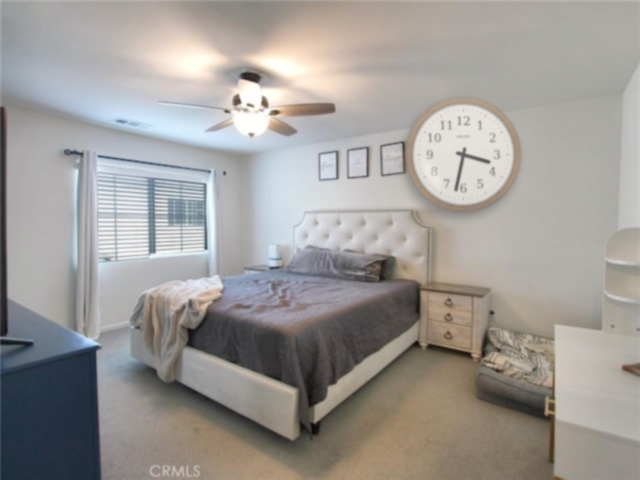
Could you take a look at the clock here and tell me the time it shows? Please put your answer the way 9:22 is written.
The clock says 3:32
